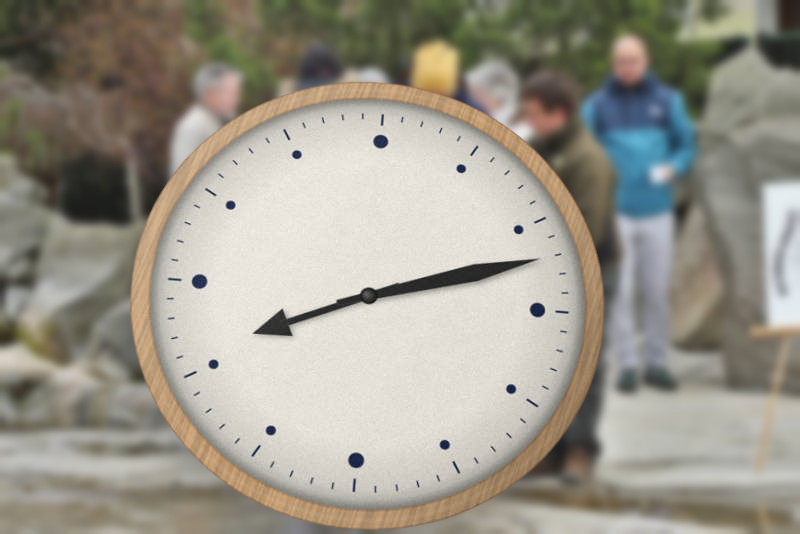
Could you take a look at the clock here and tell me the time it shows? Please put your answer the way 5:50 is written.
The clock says 8:12
